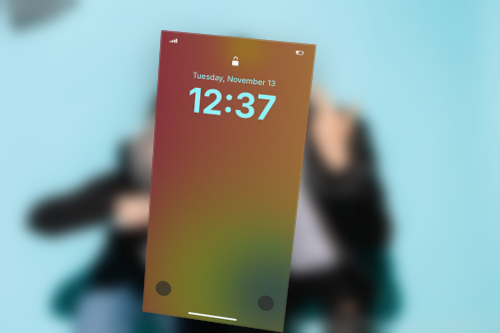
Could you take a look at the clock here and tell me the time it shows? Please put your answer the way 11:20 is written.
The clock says 12:37
